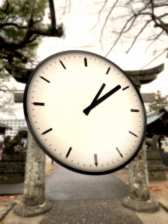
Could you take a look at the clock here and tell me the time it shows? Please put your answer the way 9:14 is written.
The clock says 1:09
